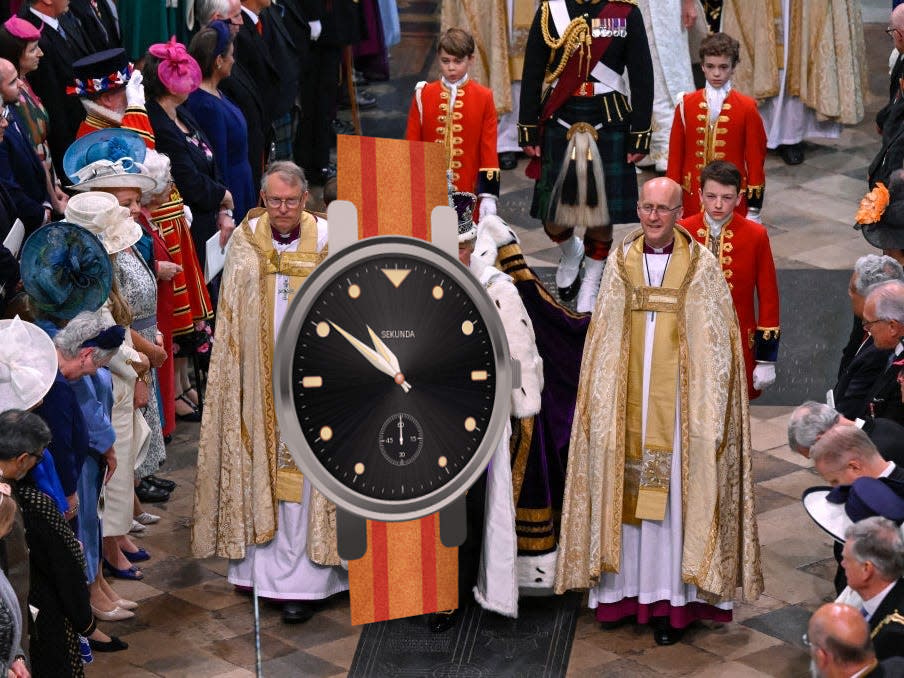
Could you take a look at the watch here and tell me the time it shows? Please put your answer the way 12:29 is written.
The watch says 10:51
